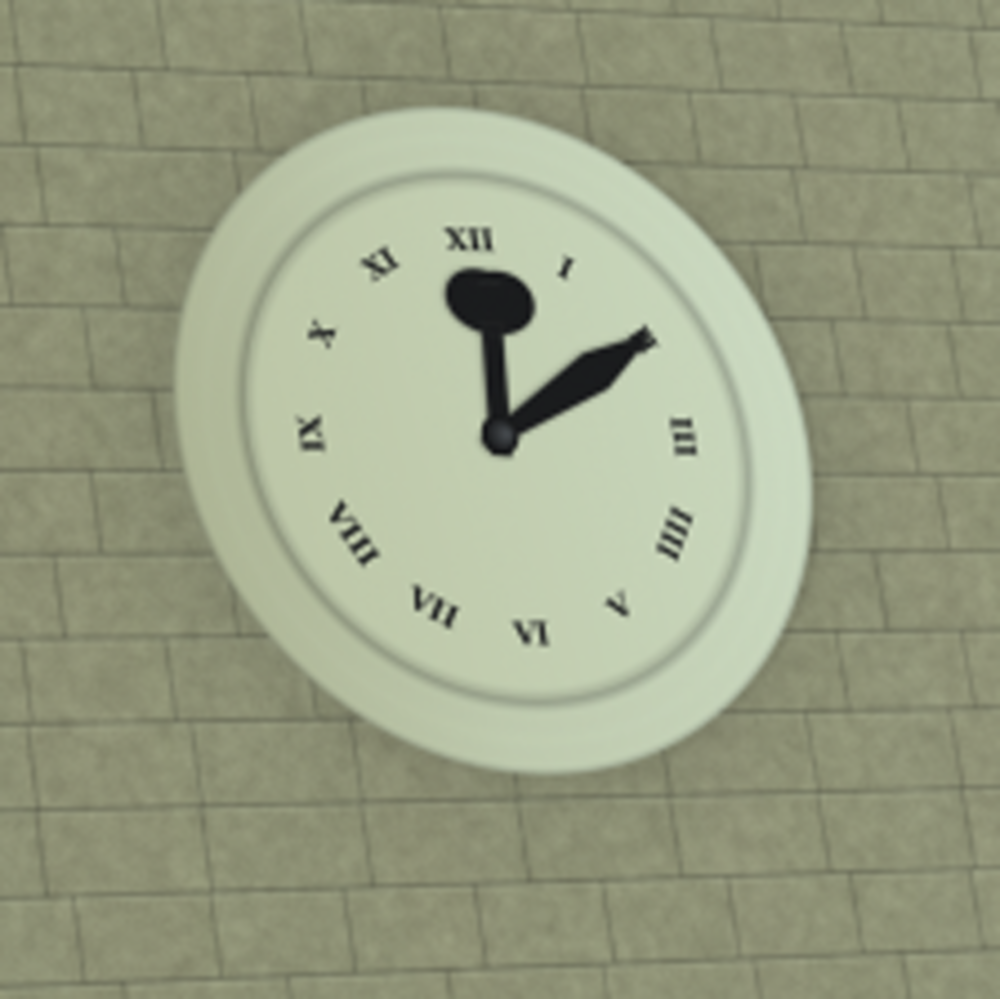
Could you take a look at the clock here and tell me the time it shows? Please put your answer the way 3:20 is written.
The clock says 12:10
